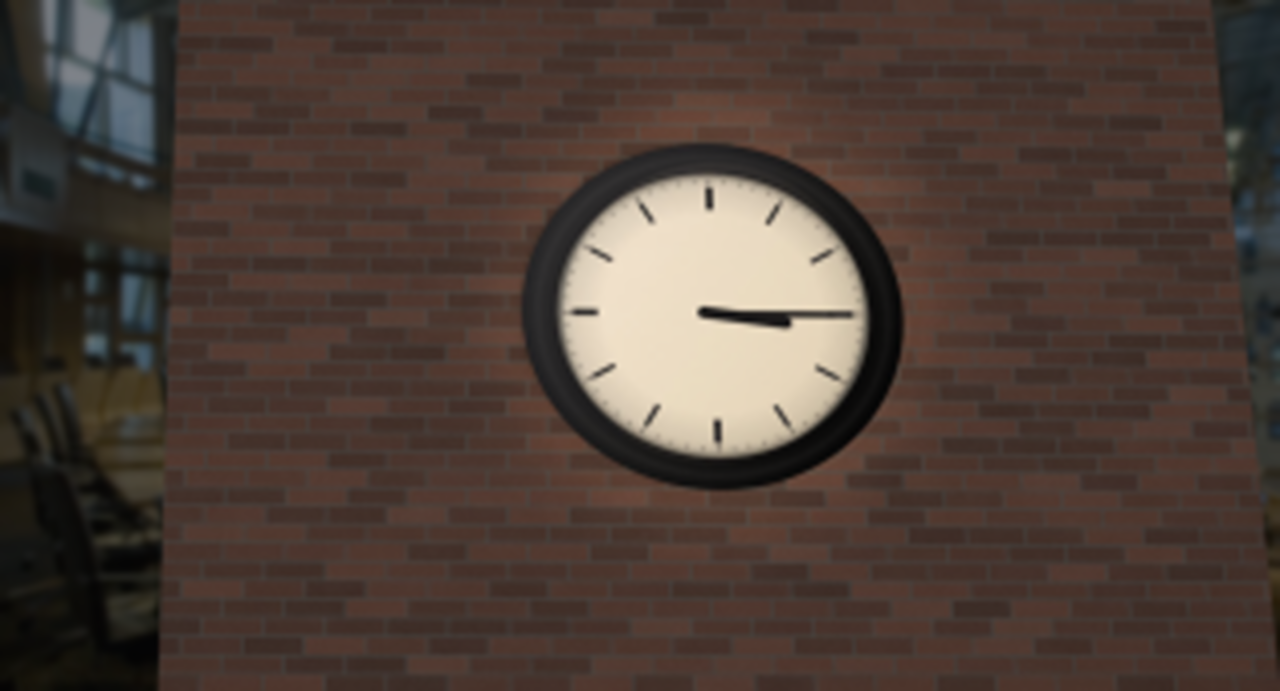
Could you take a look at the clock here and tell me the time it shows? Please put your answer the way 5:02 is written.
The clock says 3:15
